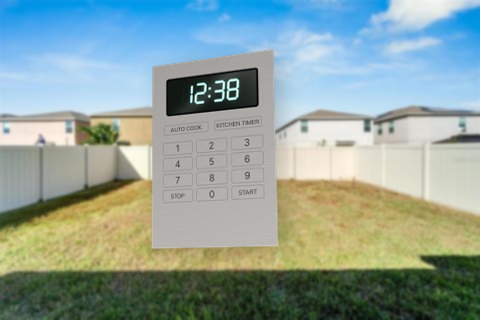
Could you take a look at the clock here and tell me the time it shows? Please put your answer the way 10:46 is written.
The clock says 12:38
